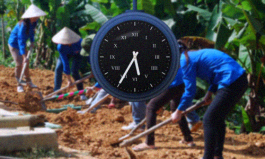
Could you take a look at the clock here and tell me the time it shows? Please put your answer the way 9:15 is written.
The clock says 5:35
